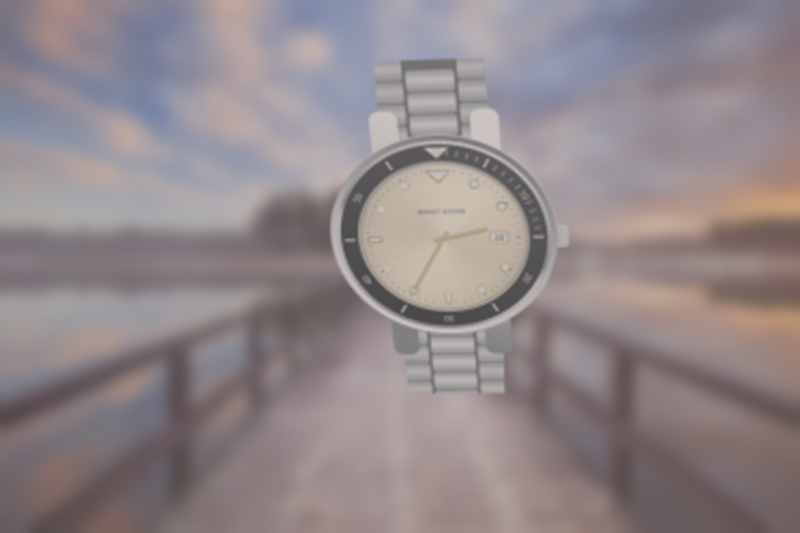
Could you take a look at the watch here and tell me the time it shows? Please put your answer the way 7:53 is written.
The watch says 2:35
